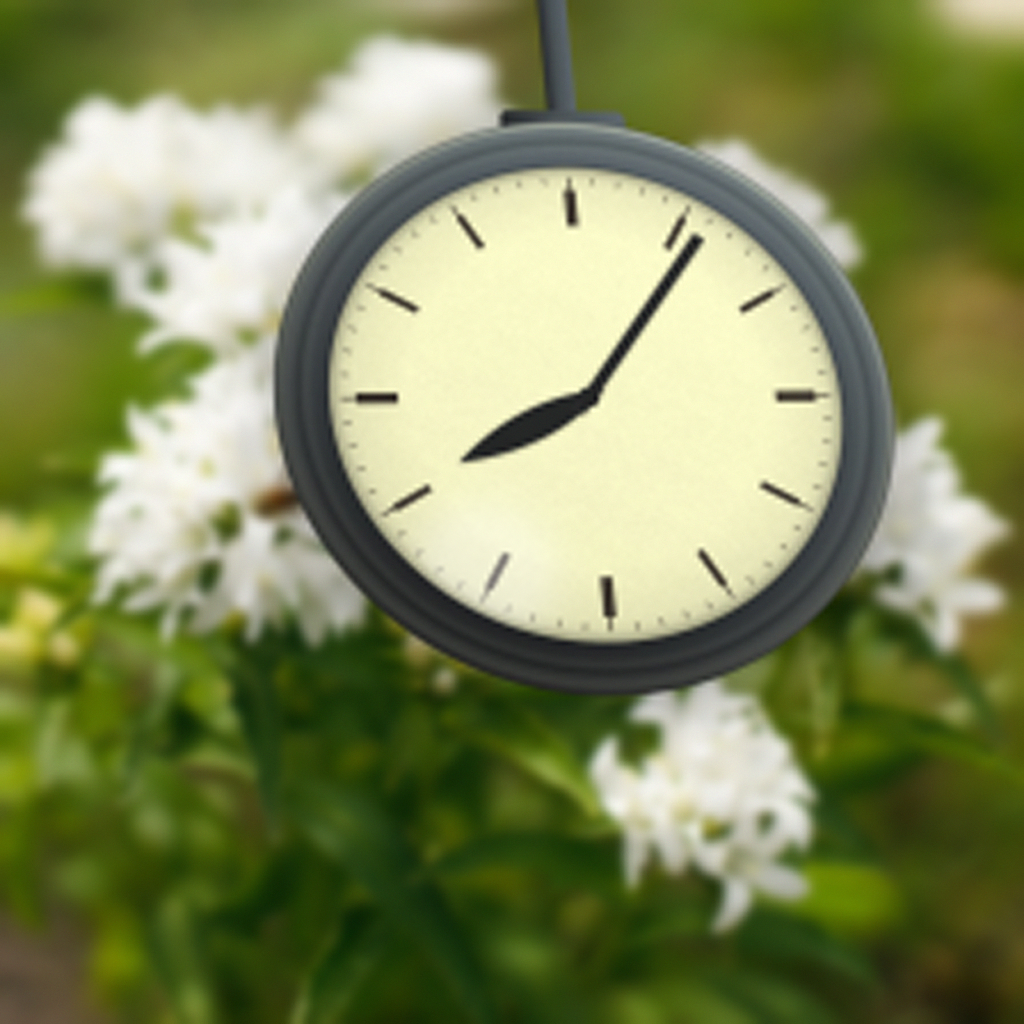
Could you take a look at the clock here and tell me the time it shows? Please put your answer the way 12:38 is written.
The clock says 8:06
